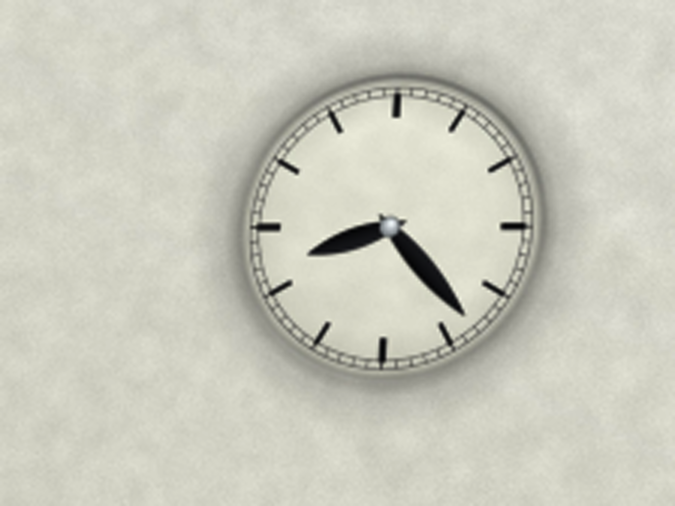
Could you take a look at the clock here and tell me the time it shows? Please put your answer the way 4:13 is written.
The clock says 8:23
